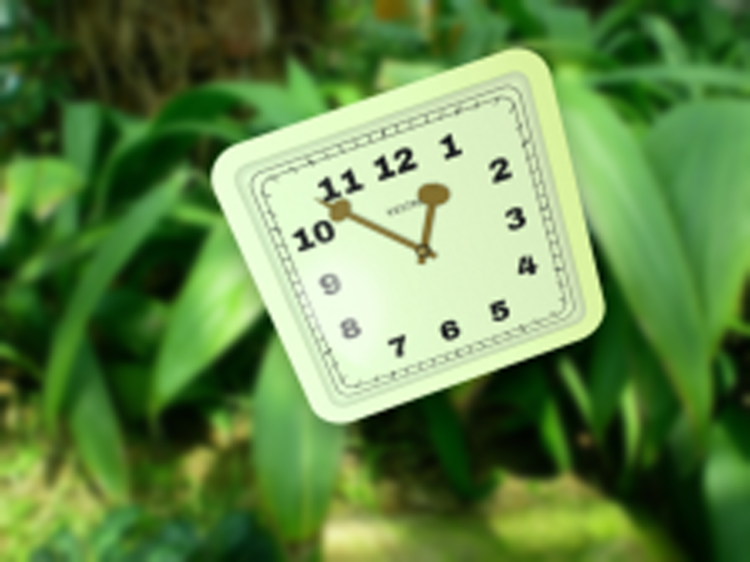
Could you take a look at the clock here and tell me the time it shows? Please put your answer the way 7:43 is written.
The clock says 12:53
